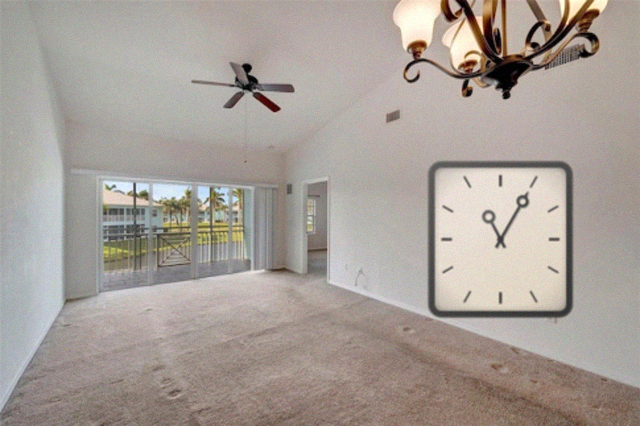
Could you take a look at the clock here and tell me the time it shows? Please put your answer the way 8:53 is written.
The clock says 11:05
